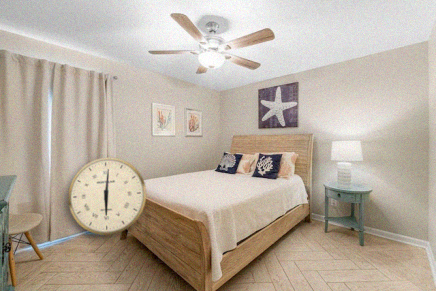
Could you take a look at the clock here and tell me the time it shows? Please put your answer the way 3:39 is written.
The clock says 6:01
